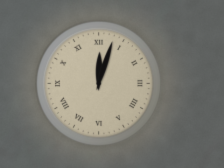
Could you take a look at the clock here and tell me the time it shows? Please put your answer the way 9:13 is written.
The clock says 12:03
